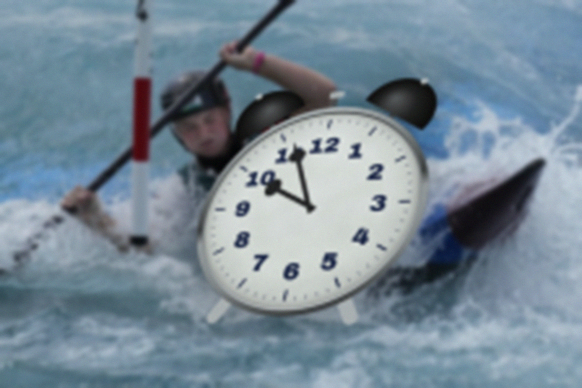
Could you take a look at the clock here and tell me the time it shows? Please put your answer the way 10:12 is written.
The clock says 9:56
